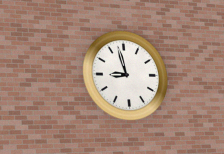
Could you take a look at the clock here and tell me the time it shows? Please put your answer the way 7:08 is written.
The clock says 8:58
